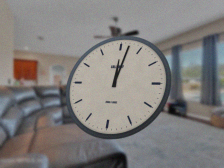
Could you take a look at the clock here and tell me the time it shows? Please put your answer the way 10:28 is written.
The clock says 12:02
